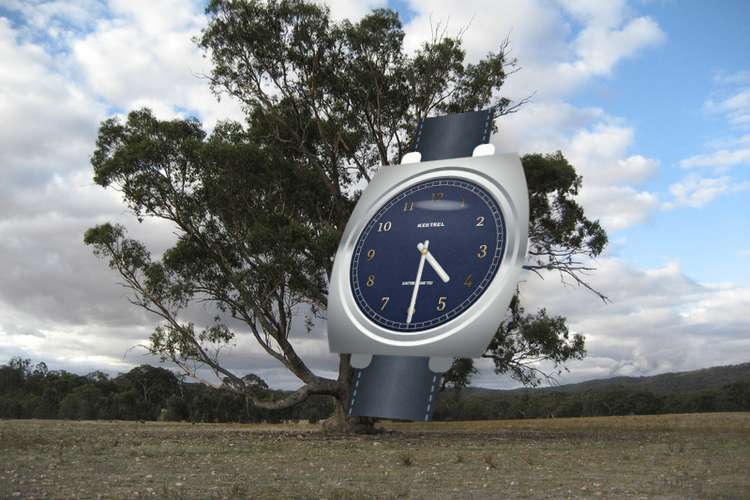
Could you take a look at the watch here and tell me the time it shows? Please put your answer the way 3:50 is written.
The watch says 4:30
